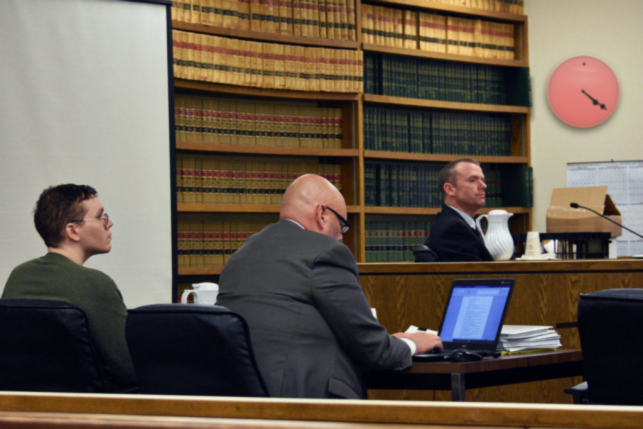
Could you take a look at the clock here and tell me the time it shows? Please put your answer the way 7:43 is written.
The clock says 4:21
